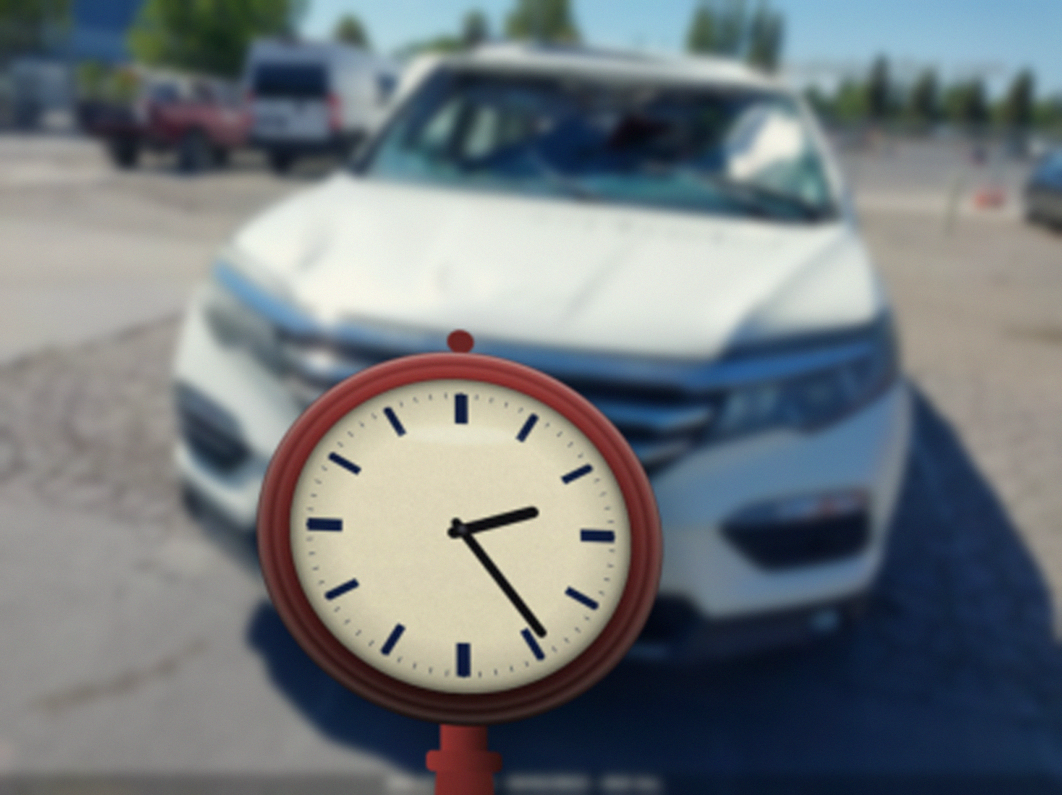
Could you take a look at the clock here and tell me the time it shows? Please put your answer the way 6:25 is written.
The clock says 2:24
